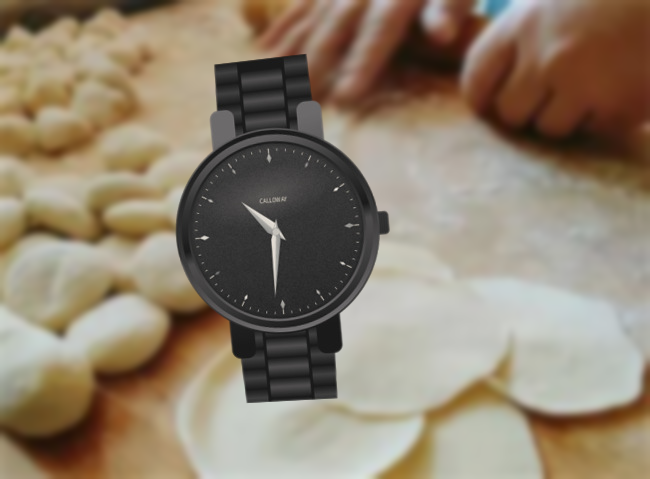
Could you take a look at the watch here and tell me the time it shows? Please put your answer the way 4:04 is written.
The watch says 10:31
